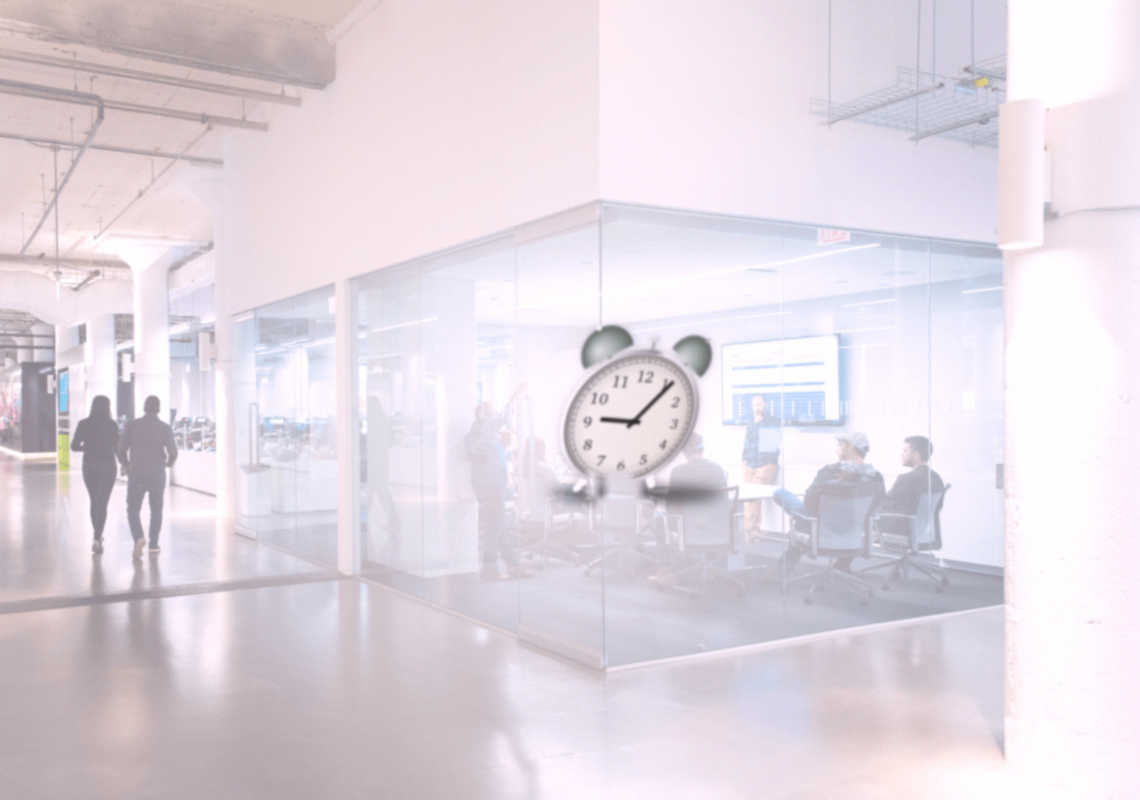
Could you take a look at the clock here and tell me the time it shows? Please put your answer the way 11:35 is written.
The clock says 9:06
